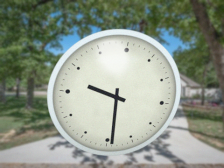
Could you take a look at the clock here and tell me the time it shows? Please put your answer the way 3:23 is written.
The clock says 9:29
